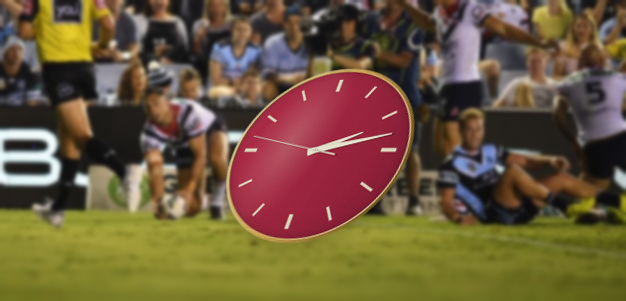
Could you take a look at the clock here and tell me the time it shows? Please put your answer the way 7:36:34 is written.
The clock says 2:12:47
